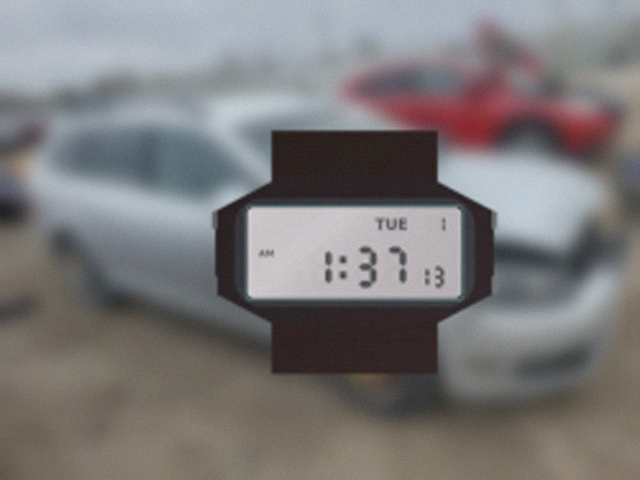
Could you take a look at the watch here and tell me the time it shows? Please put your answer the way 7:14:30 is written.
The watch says 1:37:13
